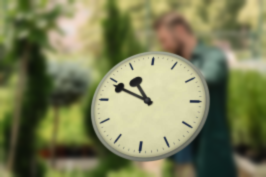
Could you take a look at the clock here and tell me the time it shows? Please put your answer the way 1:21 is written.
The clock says 10:49
